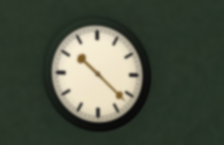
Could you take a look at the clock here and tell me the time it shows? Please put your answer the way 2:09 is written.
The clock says 10:22
